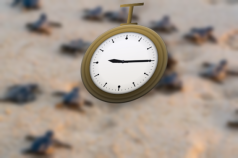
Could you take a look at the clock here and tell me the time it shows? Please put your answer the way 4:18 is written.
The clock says 9:15
